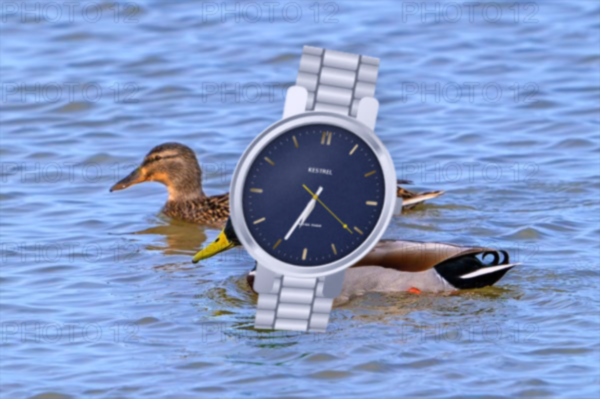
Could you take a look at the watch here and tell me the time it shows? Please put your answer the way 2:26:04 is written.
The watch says 6:34:21
